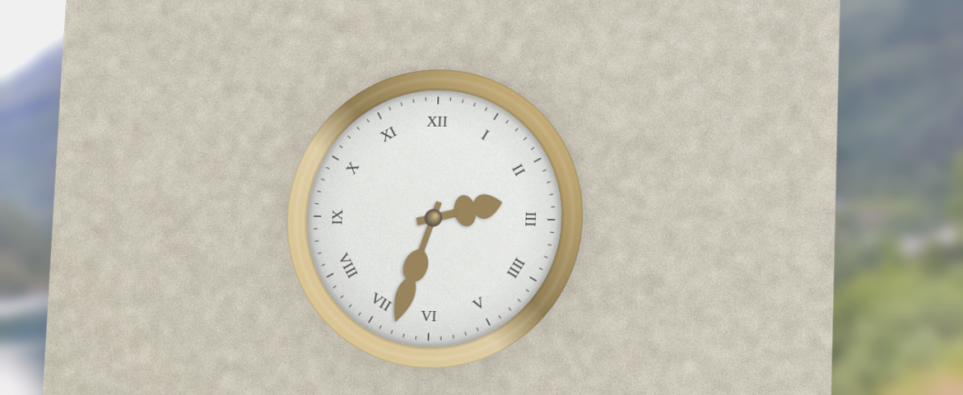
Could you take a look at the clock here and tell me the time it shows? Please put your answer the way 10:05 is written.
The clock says 2:33
